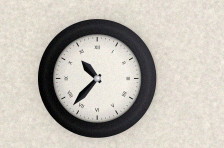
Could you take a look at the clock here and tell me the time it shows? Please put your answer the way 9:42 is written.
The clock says 10:37
